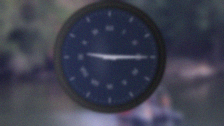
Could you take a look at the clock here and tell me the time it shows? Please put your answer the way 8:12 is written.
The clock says 9:15
